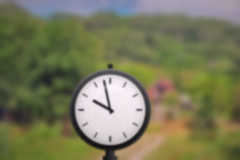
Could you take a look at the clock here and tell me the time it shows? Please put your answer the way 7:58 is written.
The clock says 9:58
